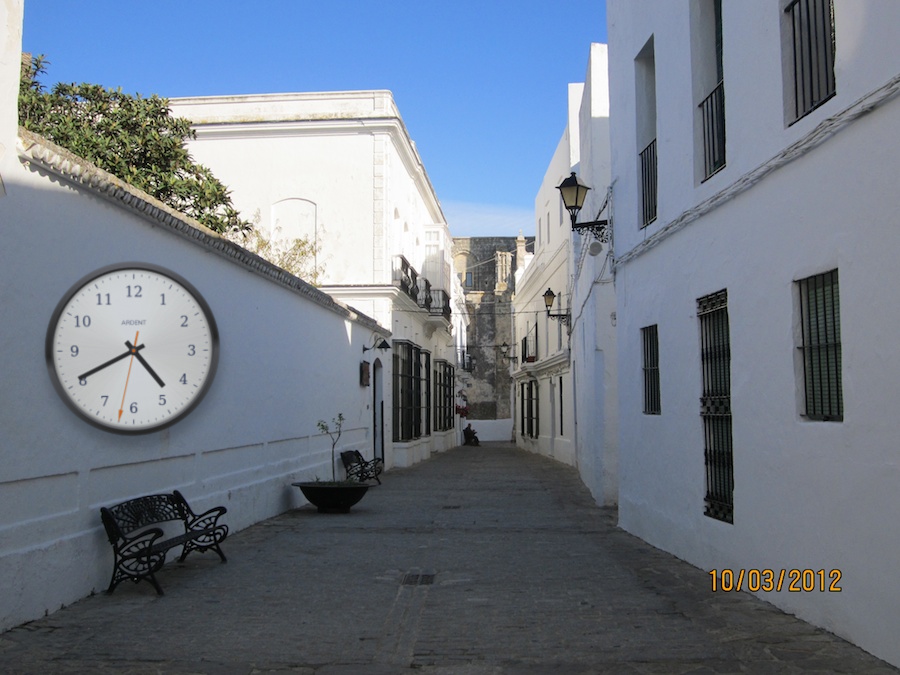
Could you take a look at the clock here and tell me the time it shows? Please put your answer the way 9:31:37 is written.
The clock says 4:40:32
